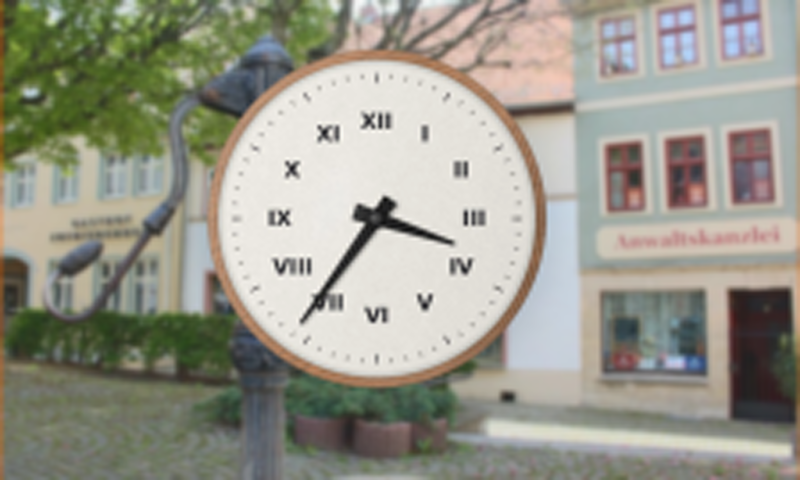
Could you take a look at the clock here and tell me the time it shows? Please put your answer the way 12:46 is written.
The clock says 3:36
